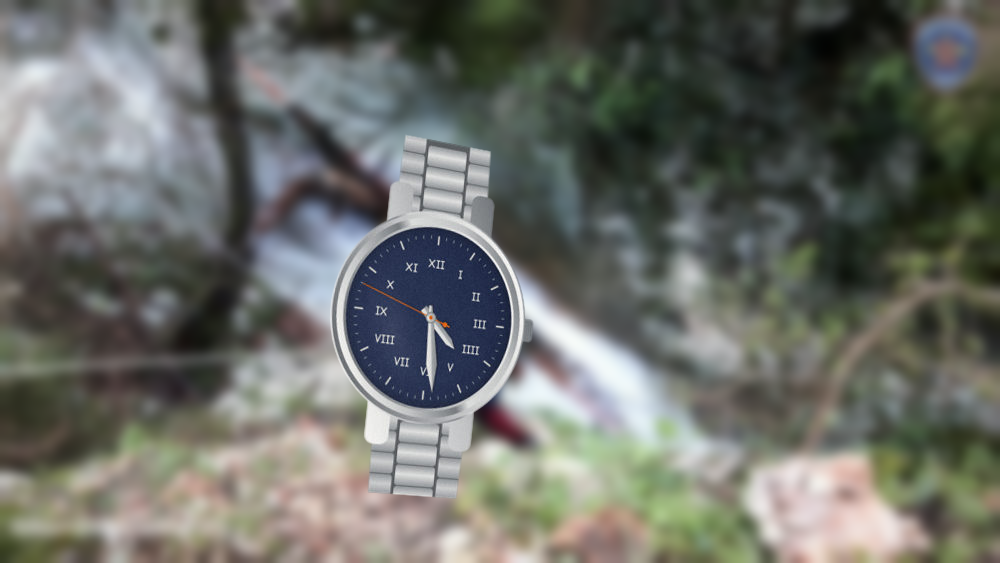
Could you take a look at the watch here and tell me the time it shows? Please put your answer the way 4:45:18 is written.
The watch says 4:28:48
